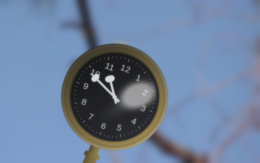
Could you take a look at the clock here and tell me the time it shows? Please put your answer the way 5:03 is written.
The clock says 10:49
